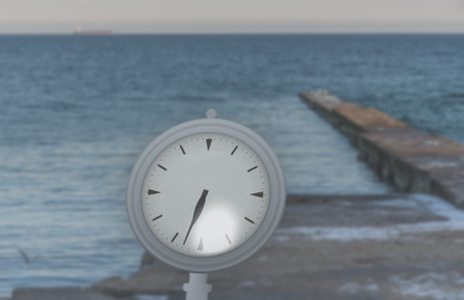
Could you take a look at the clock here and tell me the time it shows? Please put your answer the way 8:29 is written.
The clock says 6:33
